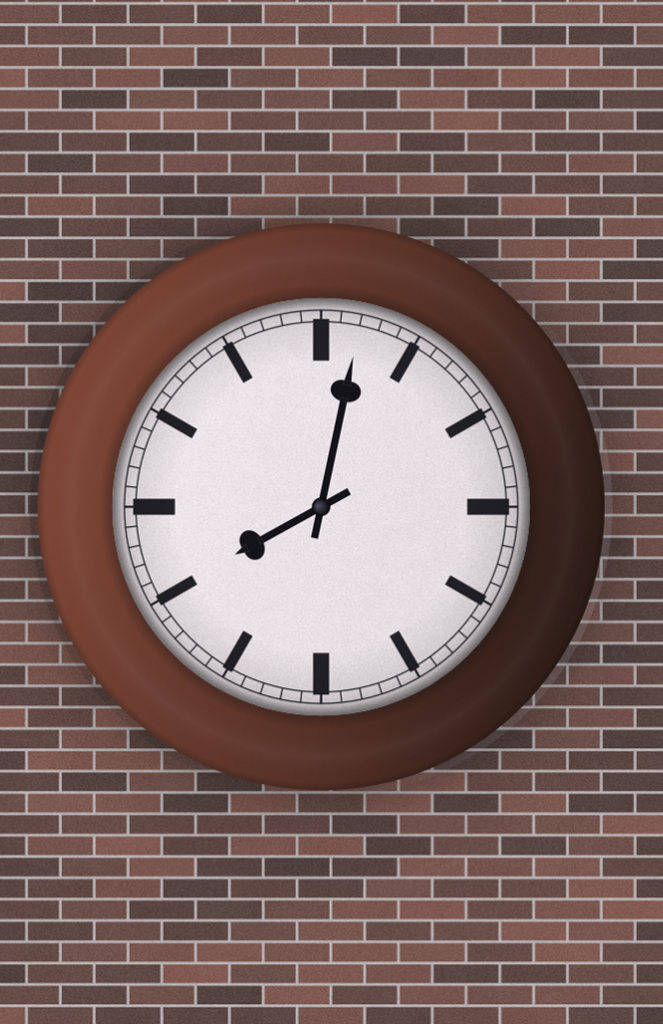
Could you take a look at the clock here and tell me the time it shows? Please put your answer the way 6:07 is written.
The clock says 8:02
